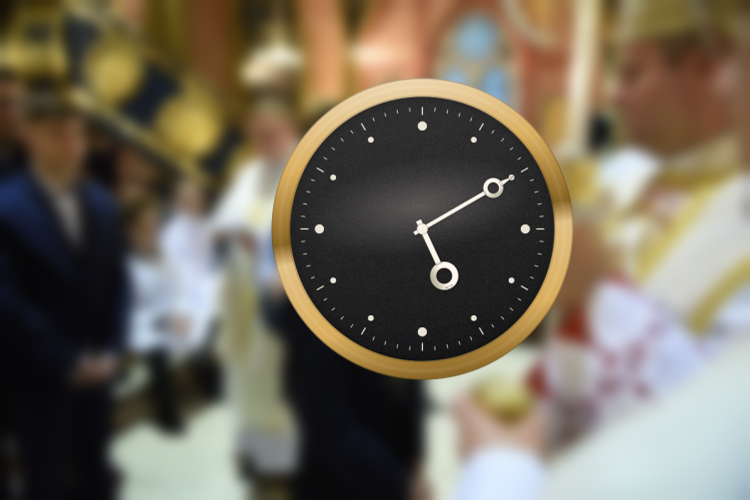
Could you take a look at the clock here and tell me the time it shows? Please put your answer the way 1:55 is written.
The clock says 5:10
